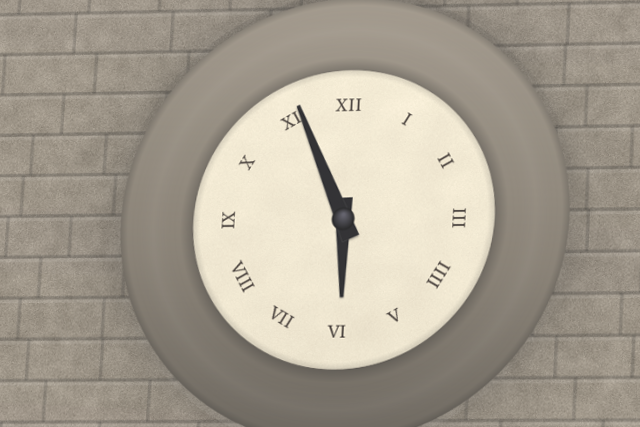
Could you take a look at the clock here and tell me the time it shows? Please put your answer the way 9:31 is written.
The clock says 5:56
